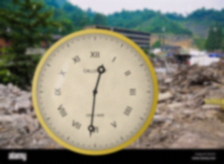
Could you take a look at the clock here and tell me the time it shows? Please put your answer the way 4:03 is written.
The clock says 12:31
